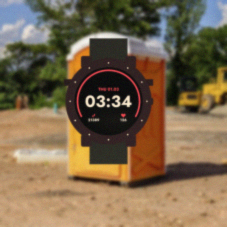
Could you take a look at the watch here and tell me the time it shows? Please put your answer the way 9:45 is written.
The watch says 3:34
